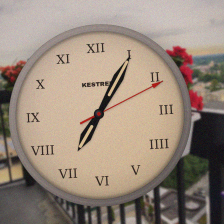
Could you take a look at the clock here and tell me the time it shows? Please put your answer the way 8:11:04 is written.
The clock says 7:05:11
